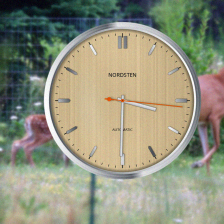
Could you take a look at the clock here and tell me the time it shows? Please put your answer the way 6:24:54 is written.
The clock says 3:30:16
